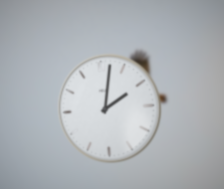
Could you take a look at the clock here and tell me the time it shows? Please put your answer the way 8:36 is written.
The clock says 2:02
